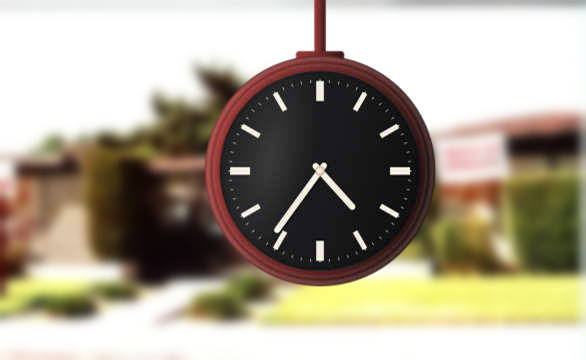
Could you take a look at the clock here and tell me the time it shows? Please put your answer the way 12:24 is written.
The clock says 4:36
